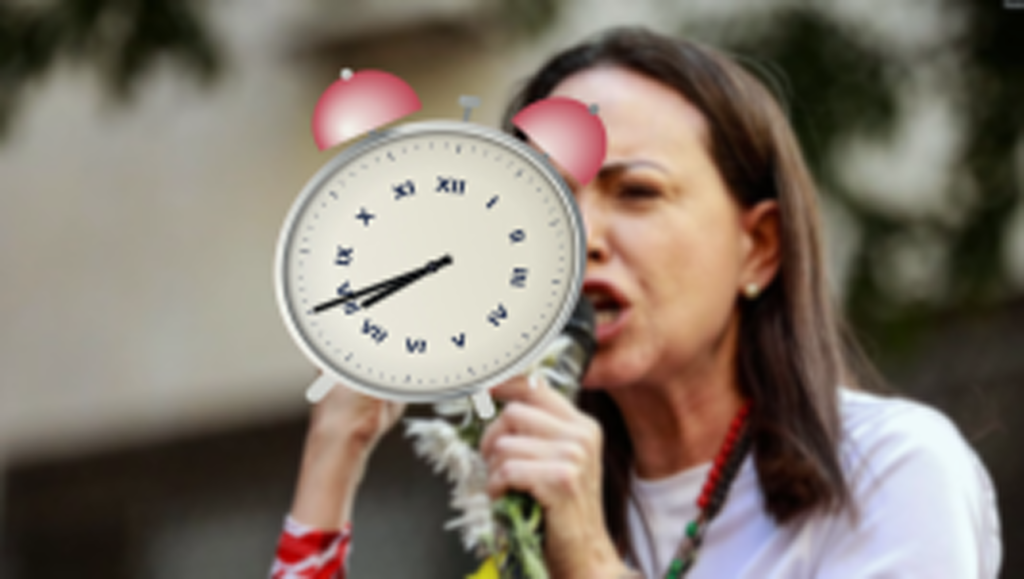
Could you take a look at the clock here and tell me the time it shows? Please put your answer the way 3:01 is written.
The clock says 7:40
